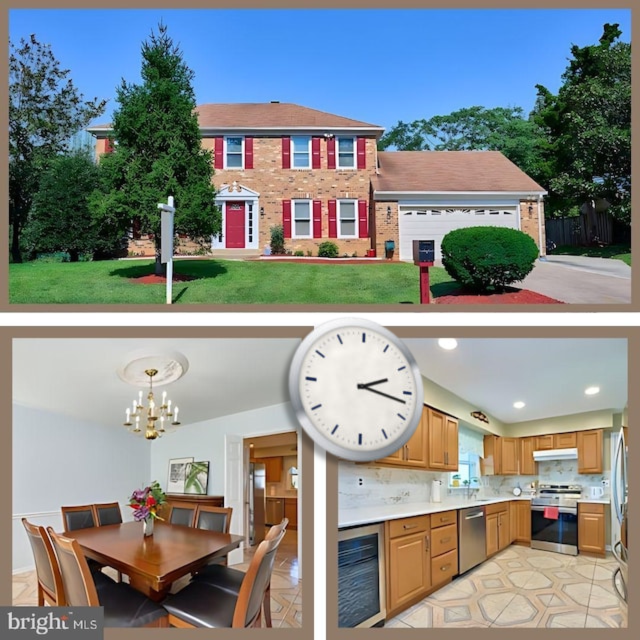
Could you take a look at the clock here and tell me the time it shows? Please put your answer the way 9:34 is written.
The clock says 2:17
